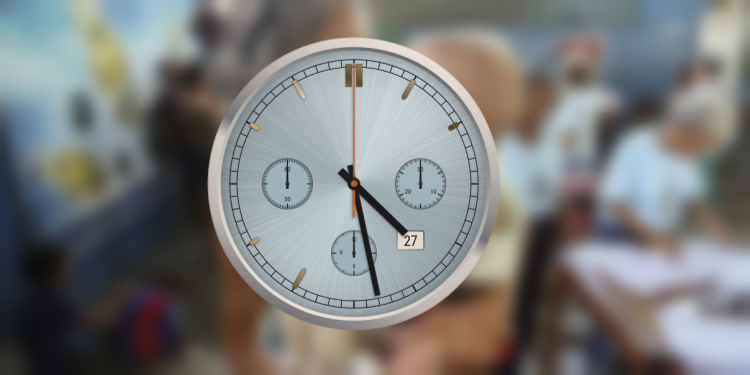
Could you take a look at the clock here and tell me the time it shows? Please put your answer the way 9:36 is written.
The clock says 4:28
